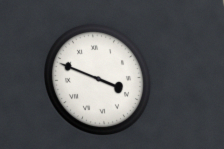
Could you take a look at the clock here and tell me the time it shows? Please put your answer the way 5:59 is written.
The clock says 3:49
